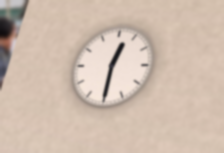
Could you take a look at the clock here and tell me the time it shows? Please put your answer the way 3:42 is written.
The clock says 12:30
